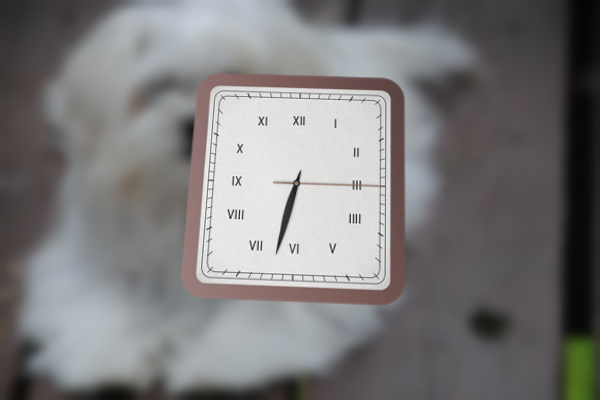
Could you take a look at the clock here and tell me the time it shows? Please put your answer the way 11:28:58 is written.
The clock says 6:32:15
